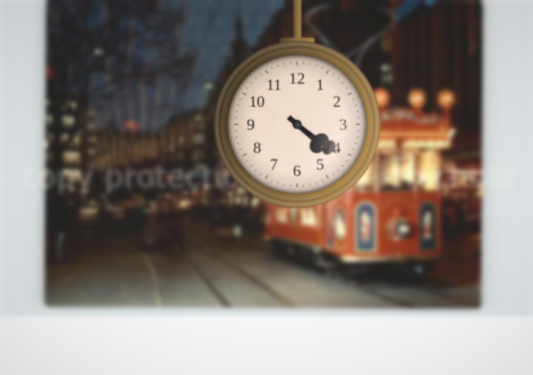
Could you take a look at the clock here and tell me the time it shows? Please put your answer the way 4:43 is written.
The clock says 4:21
